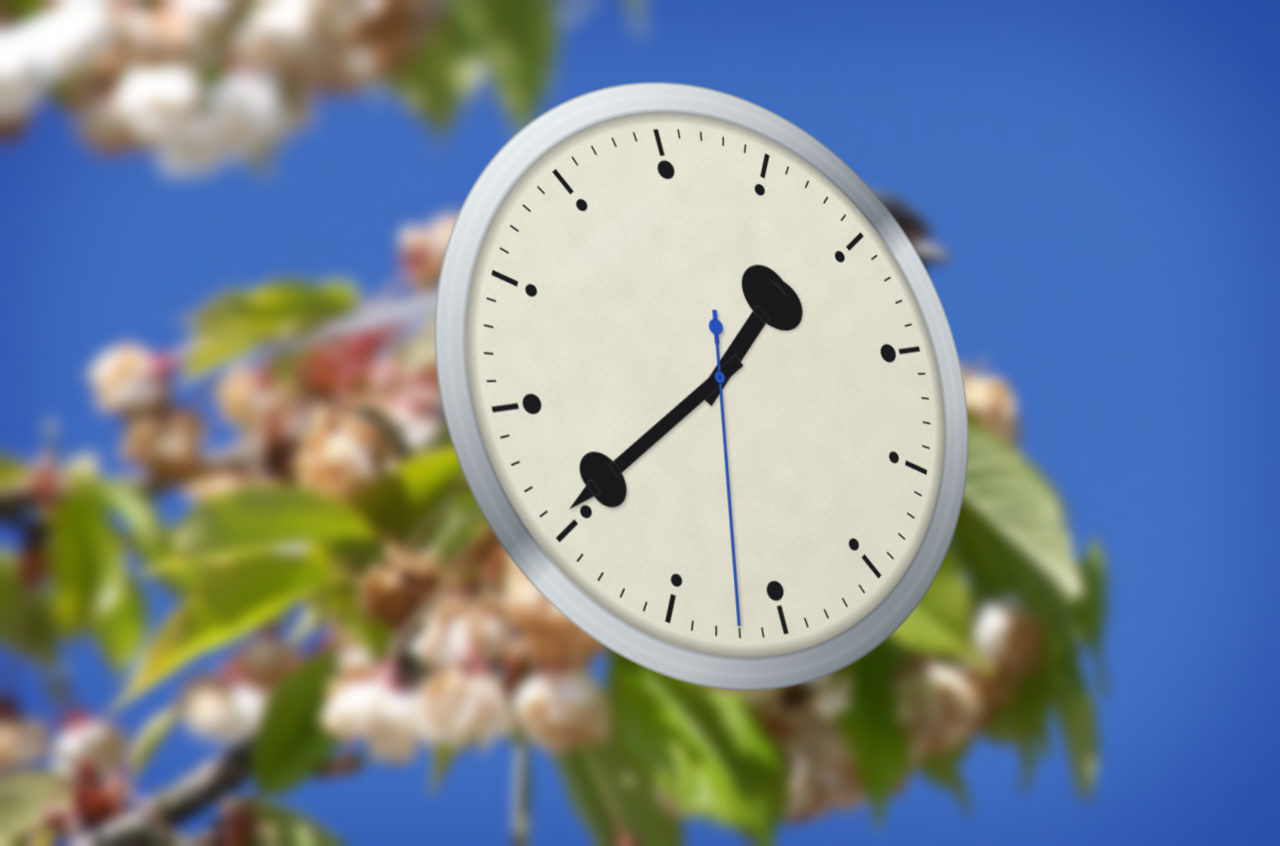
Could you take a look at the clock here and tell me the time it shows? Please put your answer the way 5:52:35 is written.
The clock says 1:40:32
